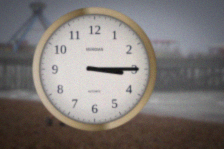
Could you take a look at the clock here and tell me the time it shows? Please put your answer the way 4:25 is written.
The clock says 3:15
